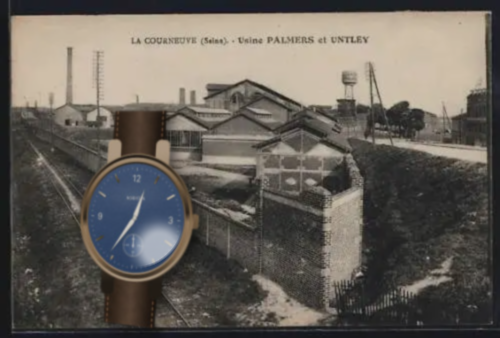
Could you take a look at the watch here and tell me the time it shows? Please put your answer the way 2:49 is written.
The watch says 12:36
